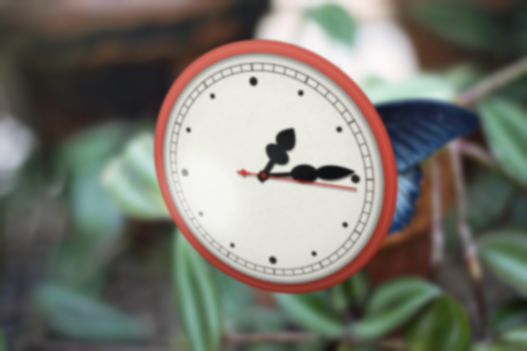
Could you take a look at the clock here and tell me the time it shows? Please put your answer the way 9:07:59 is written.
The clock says 1:14:16
